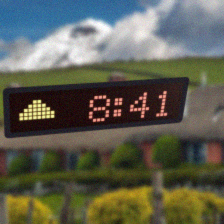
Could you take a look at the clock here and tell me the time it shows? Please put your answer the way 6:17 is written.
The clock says 8:41
